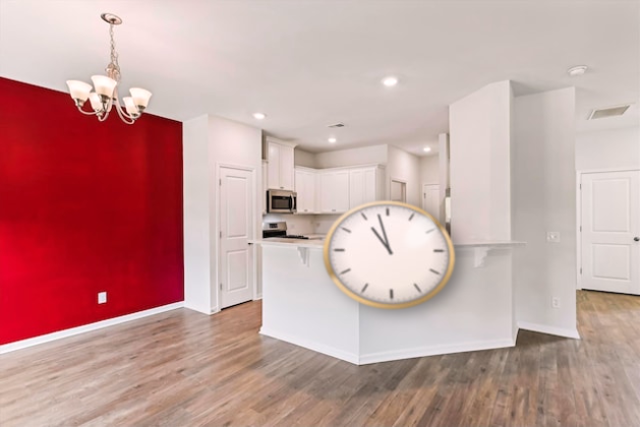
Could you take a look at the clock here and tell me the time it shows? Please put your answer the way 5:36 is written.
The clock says 10:58
